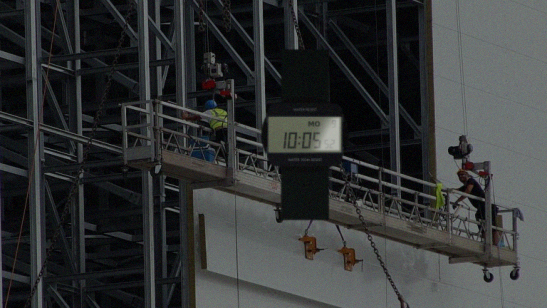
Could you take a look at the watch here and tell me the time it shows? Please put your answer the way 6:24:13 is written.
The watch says 10:05:52
